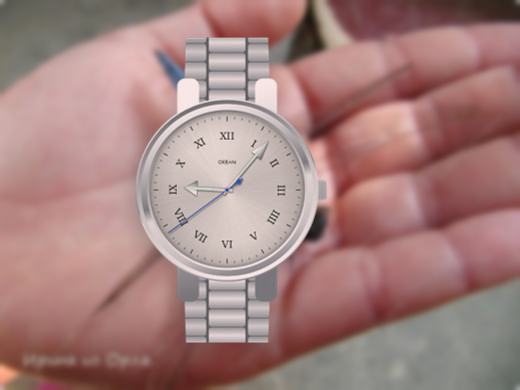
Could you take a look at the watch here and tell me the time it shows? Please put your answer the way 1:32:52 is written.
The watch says 9:06:39
